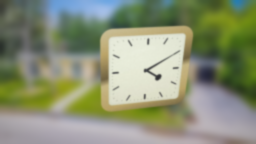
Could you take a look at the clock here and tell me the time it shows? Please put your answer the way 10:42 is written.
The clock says 4:10
